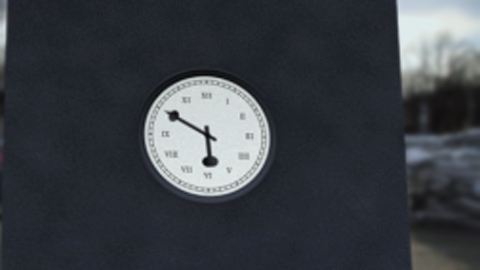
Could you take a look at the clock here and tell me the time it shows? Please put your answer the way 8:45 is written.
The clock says 5:50
